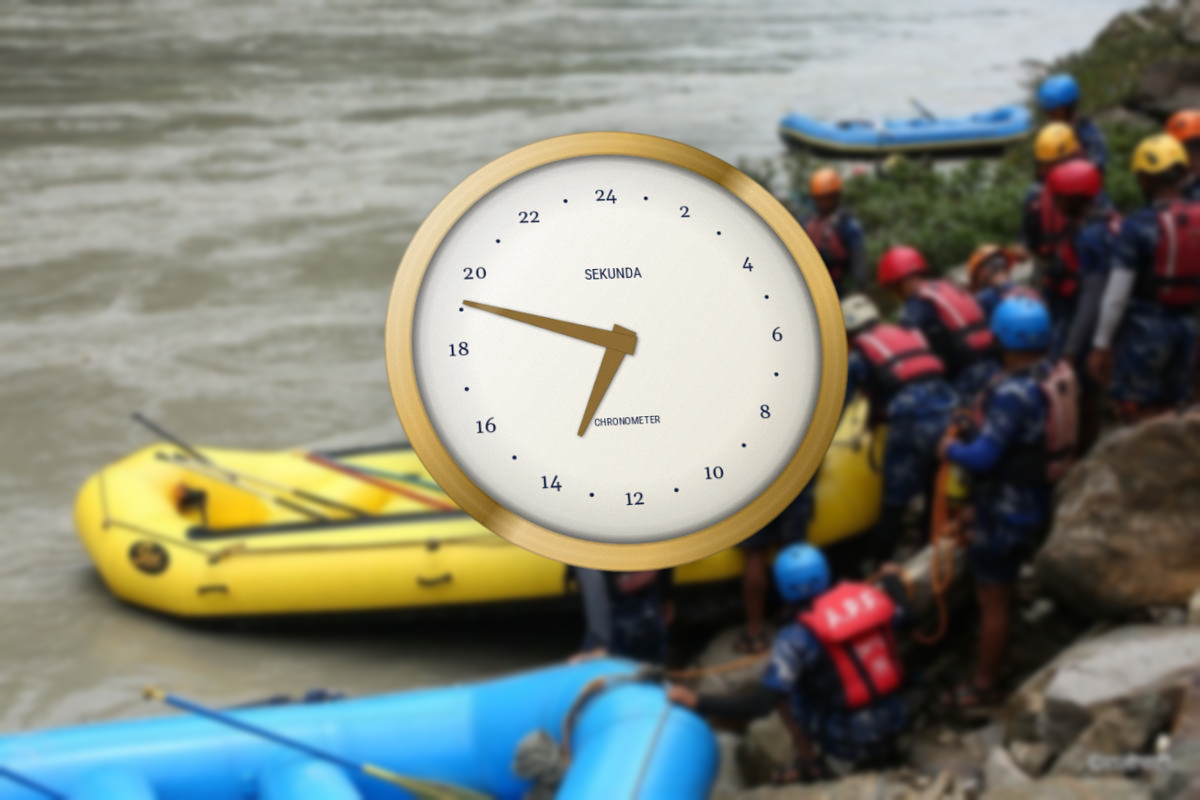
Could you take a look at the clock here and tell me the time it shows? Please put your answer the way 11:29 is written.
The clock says 13:48
